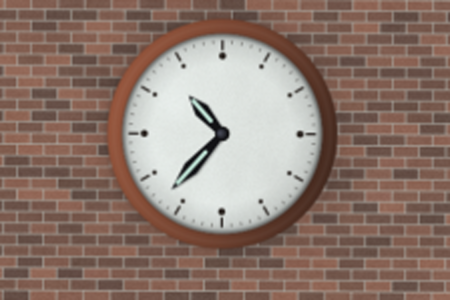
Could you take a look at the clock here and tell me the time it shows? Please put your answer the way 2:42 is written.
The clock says 10:37
